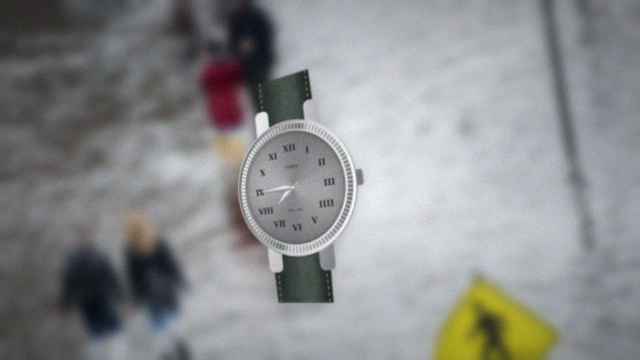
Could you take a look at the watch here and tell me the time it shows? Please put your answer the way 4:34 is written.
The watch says 7:45
